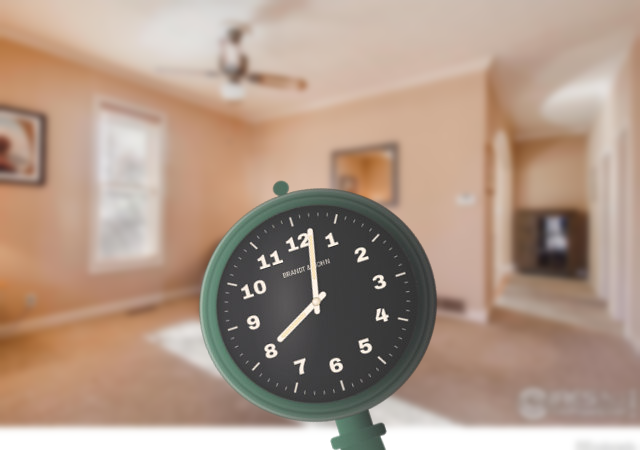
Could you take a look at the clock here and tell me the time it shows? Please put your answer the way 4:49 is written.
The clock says 8:02
